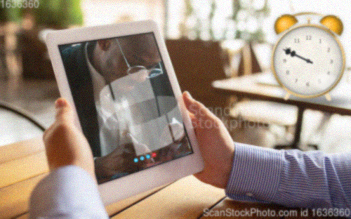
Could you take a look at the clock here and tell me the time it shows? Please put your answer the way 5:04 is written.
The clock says 9:49
